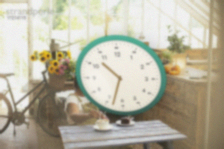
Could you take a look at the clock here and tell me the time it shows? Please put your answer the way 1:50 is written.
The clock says 10:33
